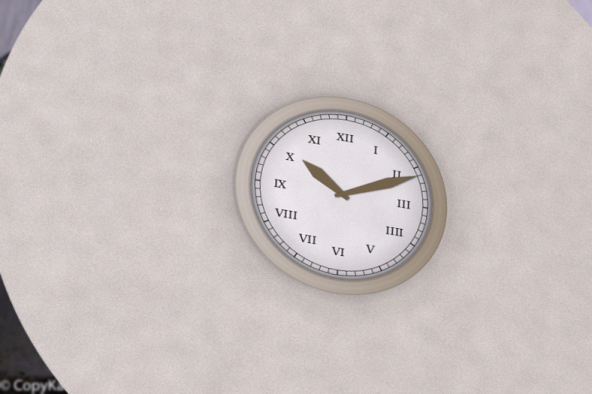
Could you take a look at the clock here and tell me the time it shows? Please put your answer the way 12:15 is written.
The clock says 10:11
